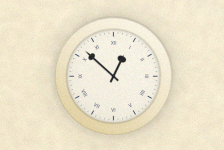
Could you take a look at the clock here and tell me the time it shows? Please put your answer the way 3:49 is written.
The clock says 12:52
